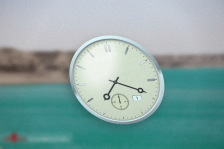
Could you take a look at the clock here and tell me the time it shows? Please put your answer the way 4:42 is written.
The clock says 7:19
